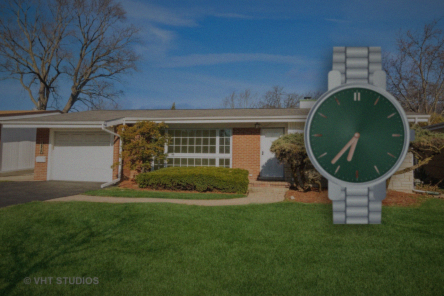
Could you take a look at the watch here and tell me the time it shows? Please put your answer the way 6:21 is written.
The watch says 6:37
